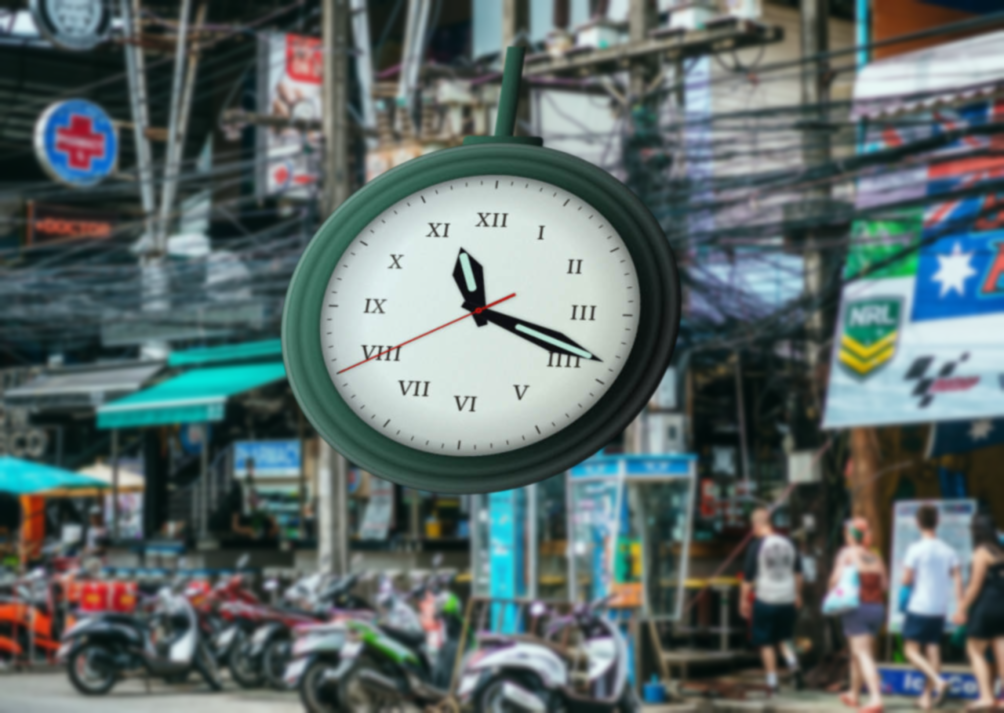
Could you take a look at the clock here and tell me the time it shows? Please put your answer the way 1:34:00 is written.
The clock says 11:18:40
